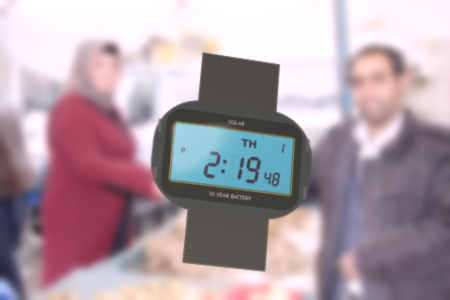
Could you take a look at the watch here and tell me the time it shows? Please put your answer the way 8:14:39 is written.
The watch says 2:19:48
